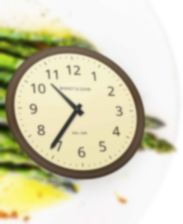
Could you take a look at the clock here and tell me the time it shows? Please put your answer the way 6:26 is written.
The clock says 10:36
